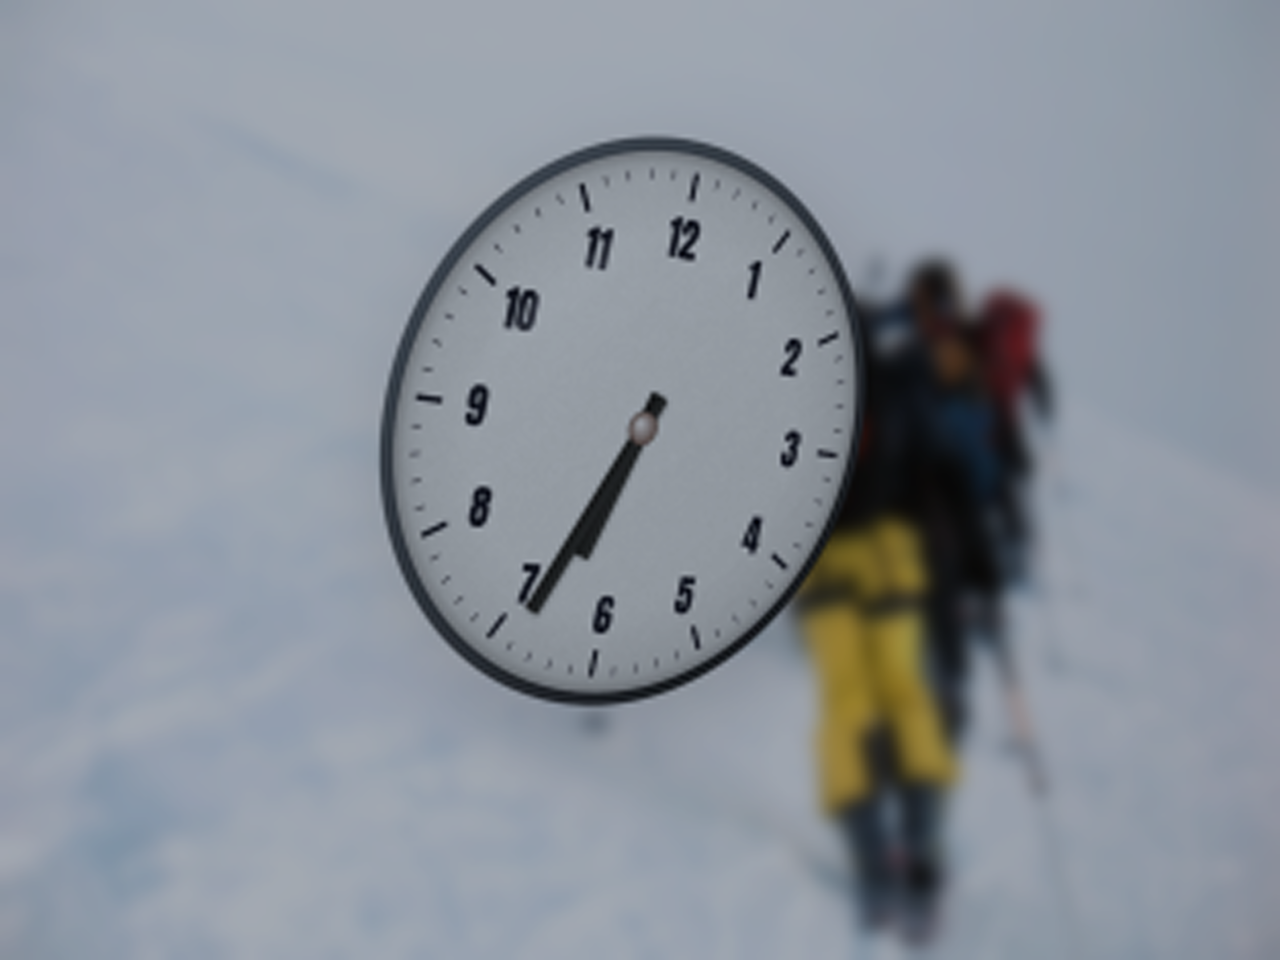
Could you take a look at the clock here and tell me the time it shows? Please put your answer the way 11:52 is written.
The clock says 6:34
